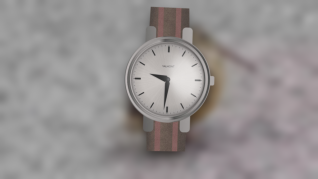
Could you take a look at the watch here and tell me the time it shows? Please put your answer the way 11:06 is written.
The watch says 9:31
